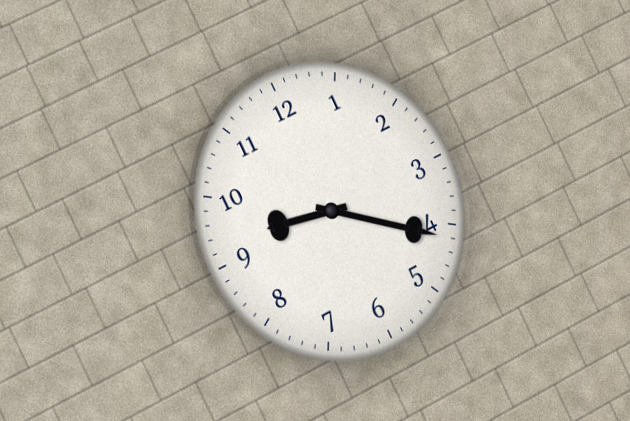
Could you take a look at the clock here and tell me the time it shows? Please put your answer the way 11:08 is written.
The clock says 9:21
